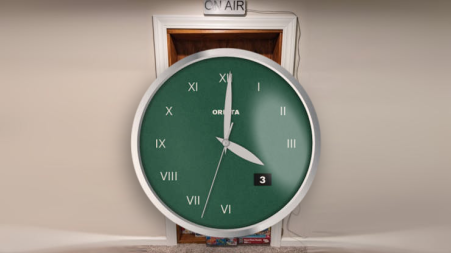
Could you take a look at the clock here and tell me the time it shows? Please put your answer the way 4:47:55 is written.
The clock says 4:00:33
